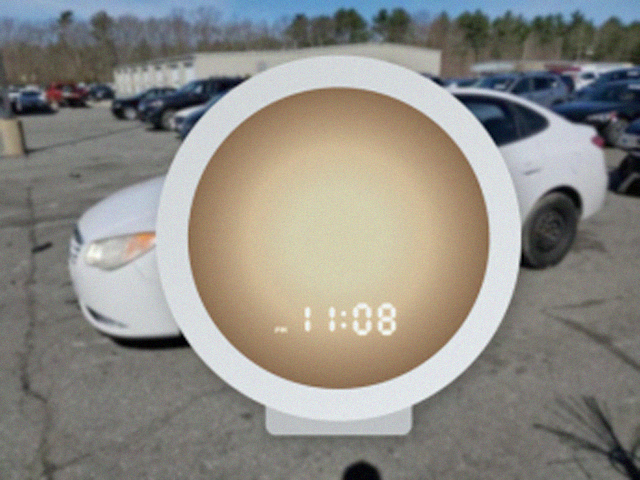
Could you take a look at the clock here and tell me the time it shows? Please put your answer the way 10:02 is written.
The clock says 11:08
